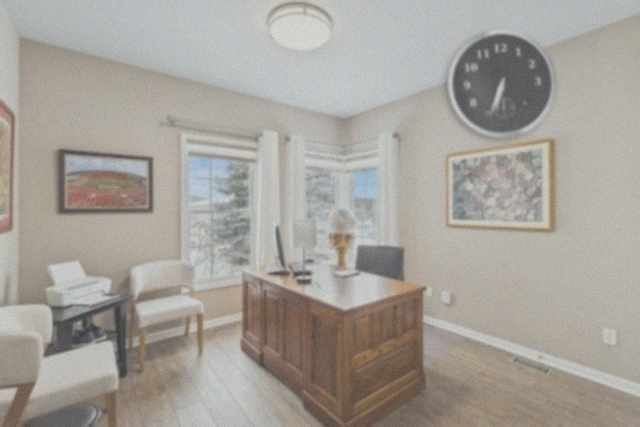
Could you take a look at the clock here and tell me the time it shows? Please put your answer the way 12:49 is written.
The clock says 6:34
